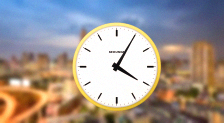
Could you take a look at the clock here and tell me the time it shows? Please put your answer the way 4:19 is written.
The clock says 4:05
